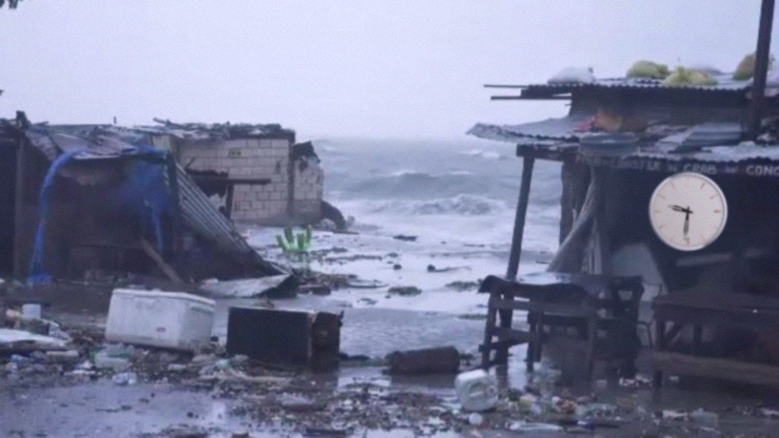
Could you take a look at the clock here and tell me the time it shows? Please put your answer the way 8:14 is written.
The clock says 9:31
